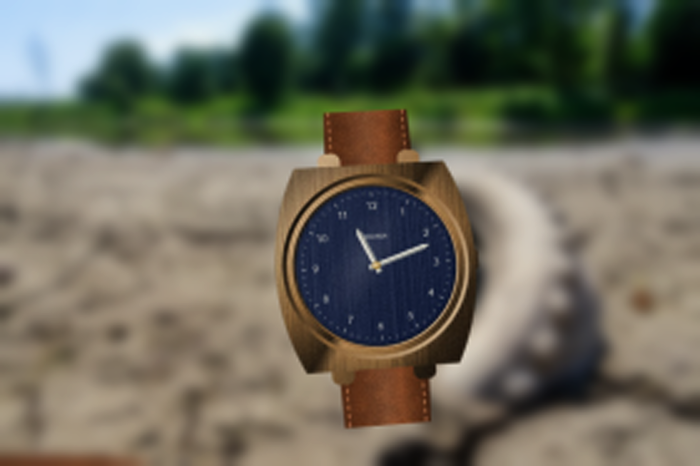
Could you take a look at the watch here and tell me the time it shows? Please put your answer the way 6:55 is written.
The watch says 11:12
